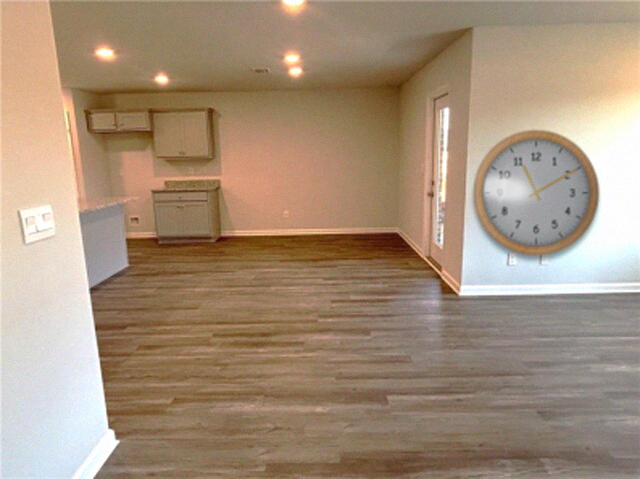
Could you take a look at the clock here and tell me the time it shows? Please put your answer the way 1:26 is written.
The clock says 11:10
